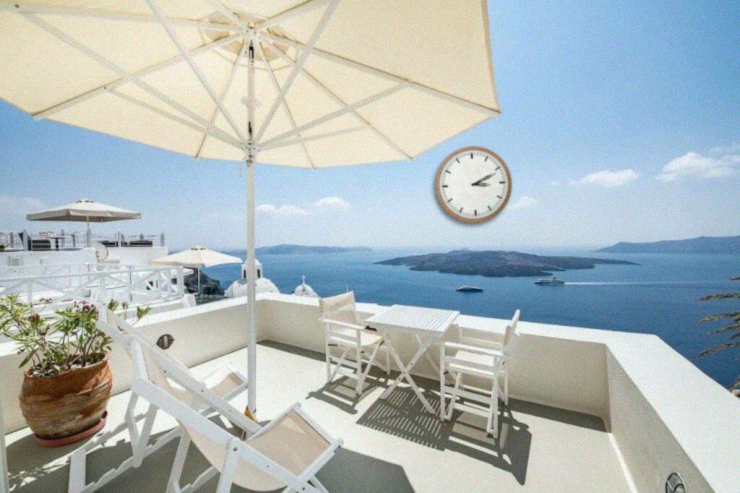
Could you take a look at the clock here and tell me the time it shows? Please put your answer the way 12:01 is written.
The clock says 3:11
